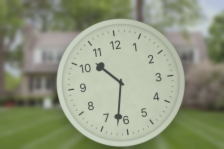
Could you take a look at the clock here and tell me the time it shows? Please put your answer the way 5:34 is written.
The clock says 10:32
